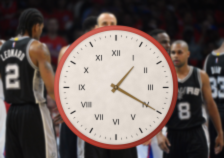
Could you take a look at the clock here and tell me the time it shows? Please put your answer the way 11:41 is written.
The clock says 1:20
